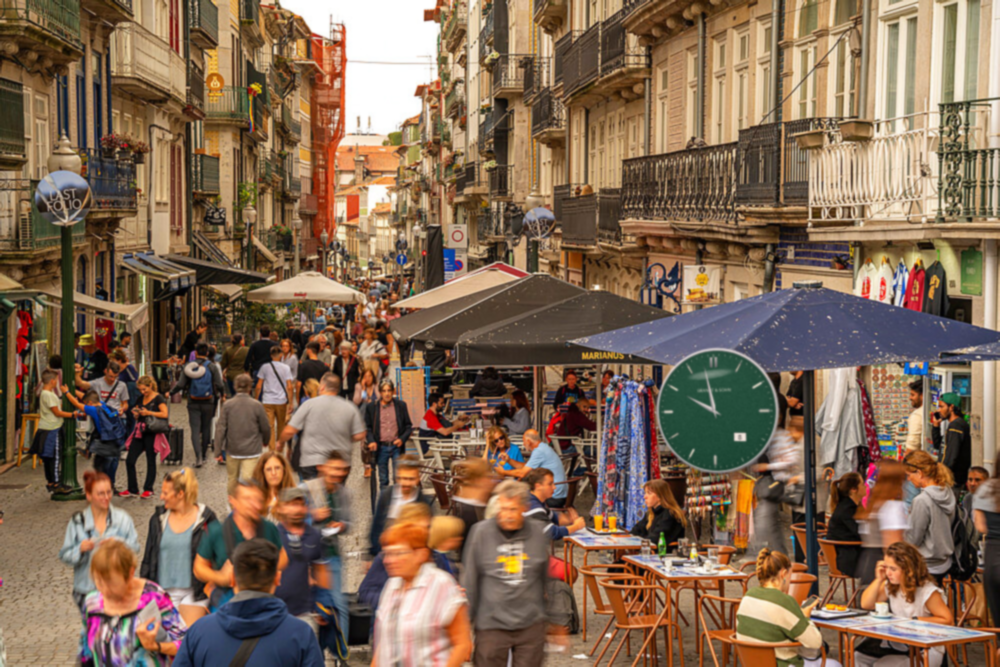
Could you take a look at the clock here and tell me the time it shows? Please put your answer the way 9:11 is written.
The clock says 9:58
